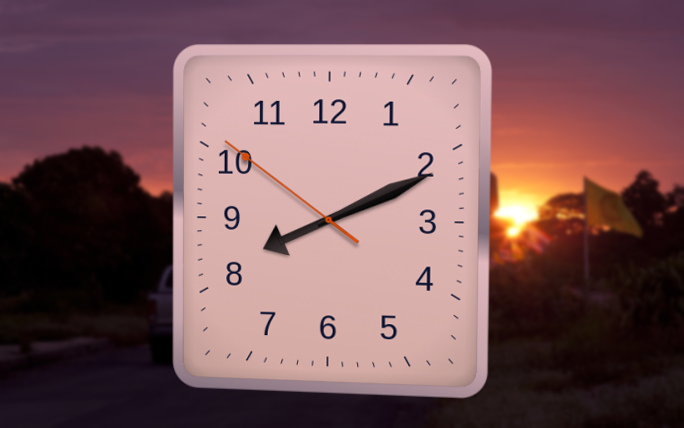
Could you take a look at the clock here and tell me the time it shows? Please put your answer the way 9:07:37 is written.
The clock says 8:10:51
